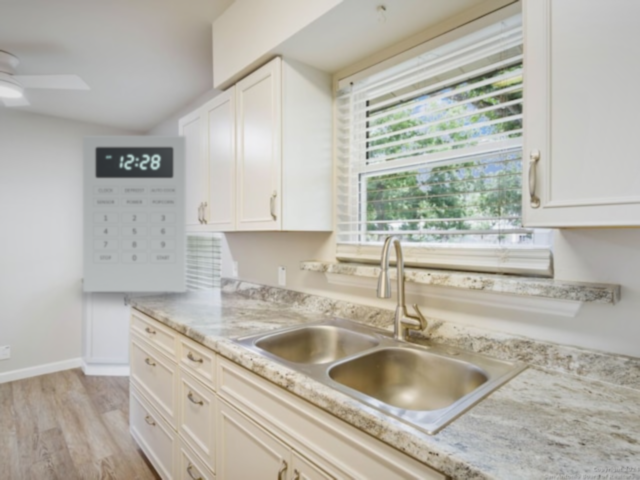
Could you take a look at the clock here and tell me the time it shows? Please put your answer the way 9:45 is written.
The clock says 12:28
